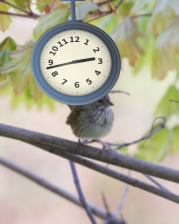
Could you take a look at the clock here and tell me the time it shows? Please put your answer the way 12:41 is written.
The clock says 2:43
